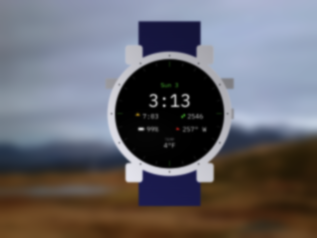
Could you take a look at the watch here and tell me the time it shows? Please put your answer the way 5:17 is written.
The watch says 3:13
